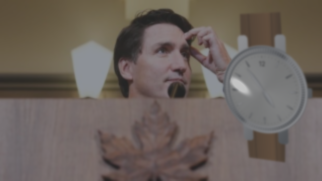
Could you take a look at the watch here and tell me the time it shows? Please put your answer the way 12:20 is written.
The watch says 4:54
